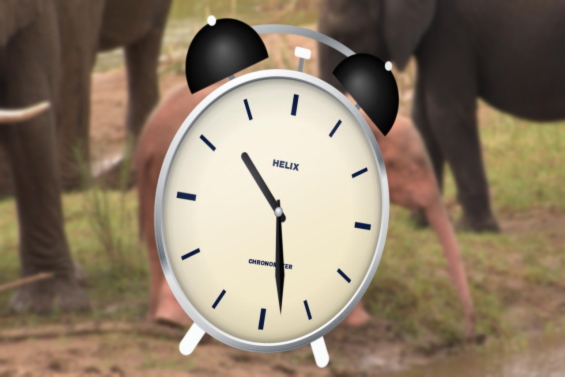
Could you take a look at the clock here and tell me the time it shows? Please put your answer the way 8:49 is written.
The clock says 10:28
